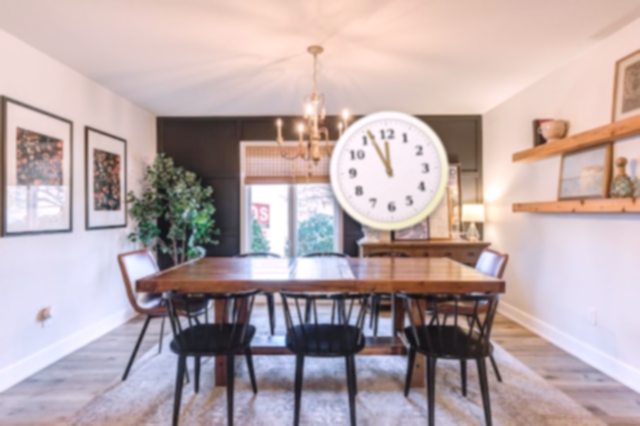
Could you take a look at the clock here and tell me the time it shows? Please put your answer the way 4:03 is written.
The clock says 11:56
